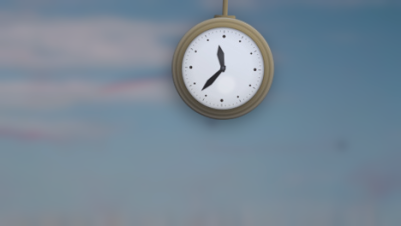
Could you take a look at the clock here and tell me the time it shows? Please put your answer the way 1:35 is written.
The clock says 11:37
